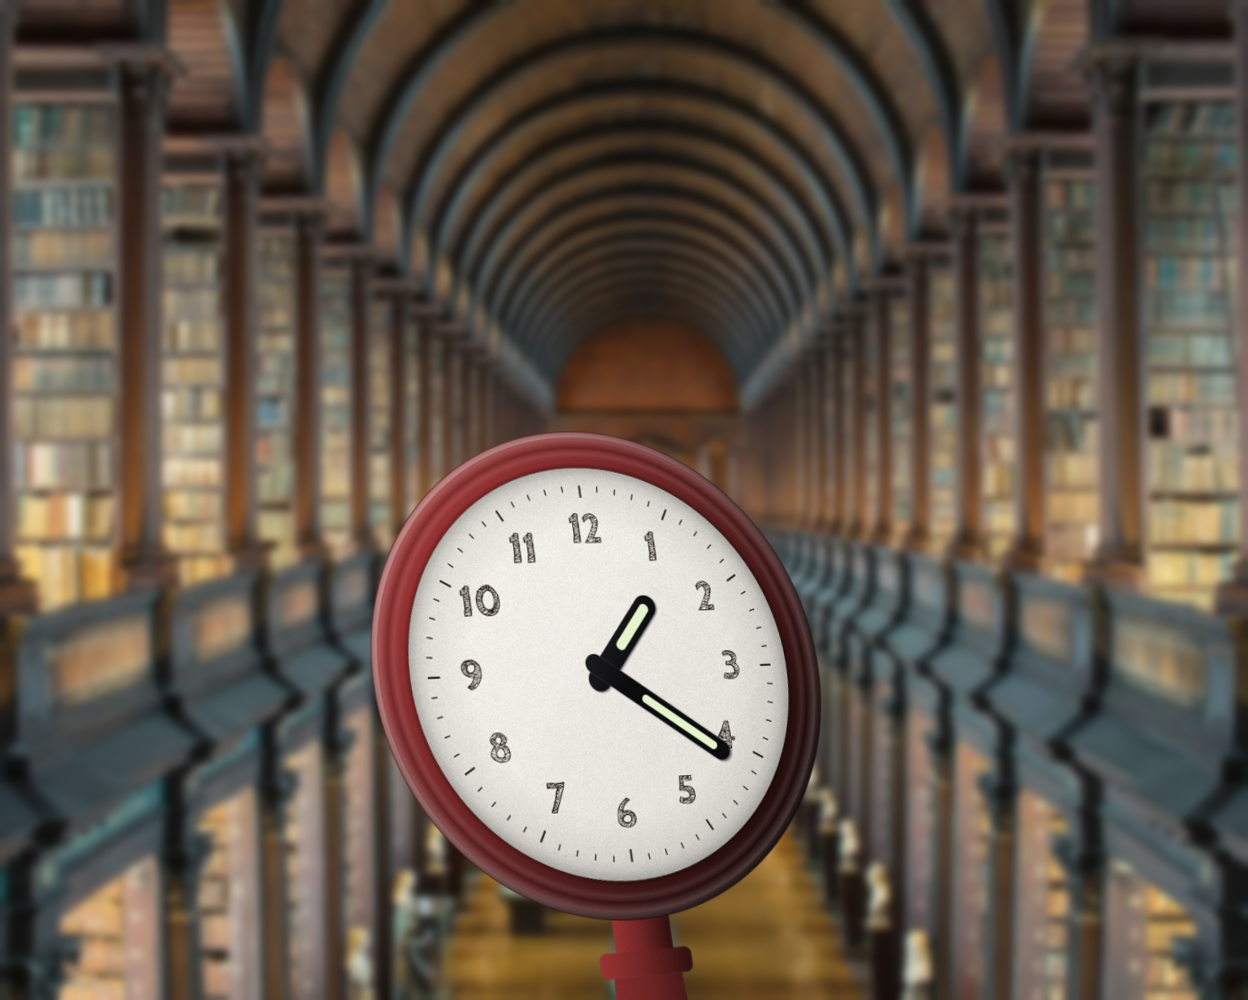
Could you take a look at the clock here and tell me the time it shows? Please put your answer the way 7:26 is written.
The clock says 1:21
